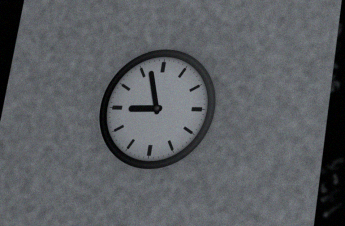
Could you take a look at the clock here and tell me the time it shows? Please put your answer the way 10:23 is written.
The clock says 8:57
